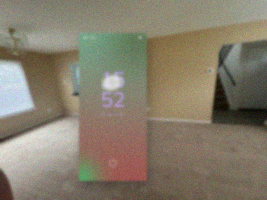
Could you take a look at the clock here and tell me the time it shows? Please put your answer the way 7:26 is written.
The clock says 15:52
